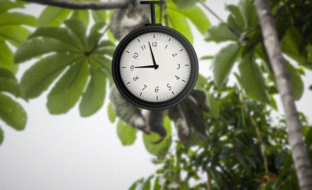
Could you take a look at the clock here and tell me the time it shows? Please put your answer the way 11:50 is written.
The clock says 8:58
